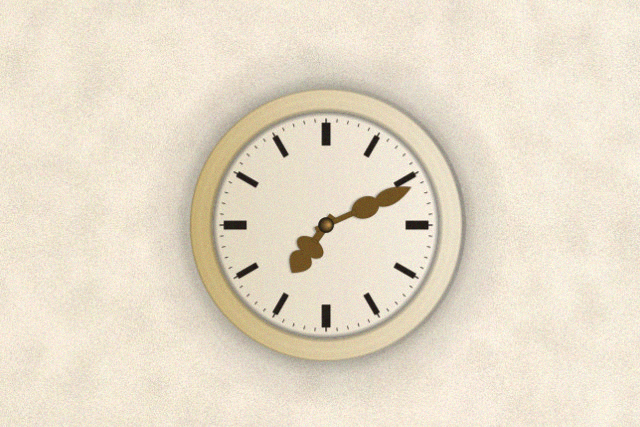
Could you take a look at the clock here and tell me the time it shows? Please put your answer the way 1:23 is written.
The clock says 7:11
